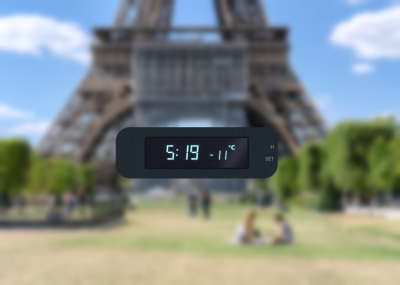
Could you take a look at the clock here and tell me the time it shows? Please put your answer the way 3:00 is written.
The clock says 5:19
